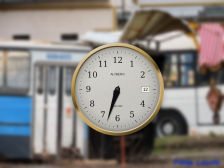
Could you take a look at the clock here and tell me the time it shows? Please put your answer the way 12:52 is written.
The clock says 6:33
